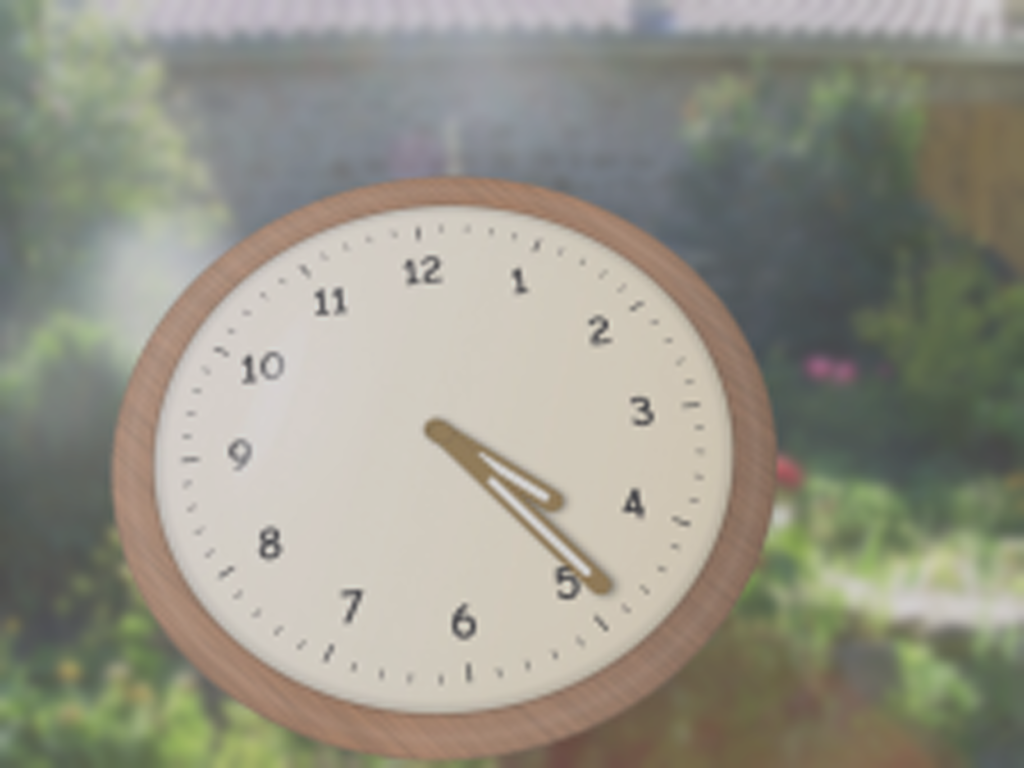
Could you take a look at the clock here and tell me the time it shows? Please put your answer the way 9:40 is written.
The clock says 4:24
